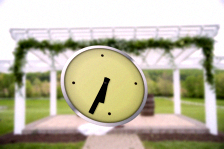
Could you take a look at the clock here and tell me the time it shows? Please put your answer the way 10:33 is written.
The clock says 6:35
